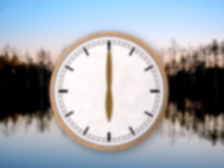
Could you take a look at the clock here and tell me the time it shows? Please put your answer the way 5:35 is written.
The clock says 6:00
